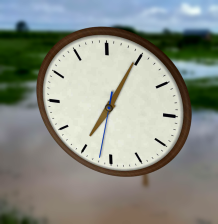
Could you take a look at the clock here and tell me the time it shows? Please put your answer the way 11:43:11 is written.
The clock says 7:04:32
